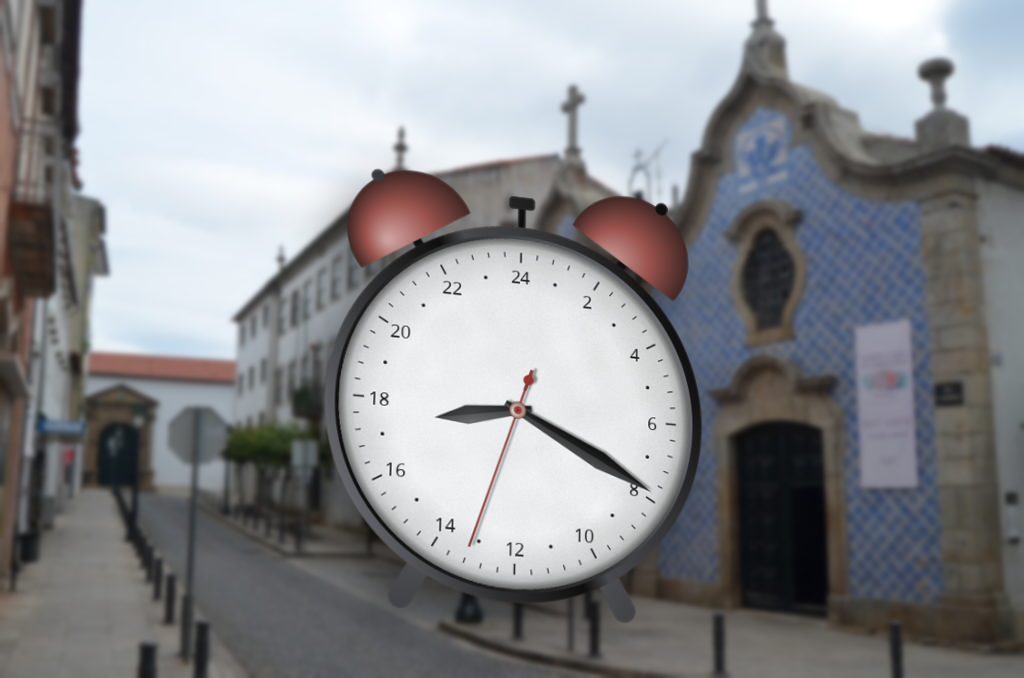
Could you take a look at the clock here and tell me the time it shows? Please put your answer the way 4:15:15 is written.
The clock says 17:19:33
